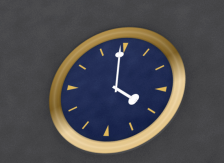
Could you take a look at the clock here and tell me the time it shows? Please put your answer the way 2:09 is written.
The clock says 3:59
